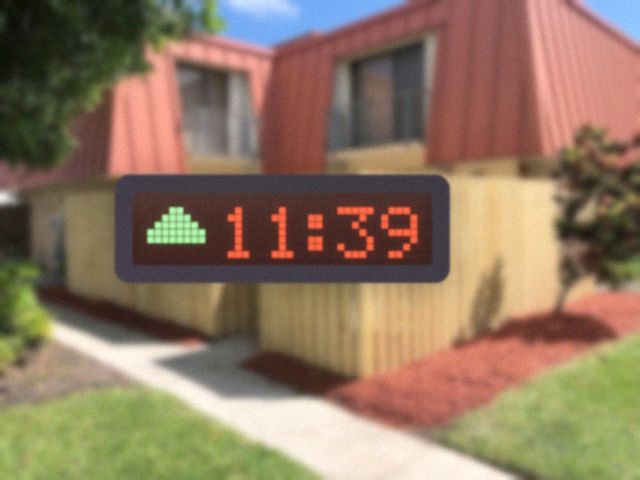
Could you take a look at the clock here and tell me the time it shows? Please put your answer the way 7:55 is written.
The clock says 11:39
